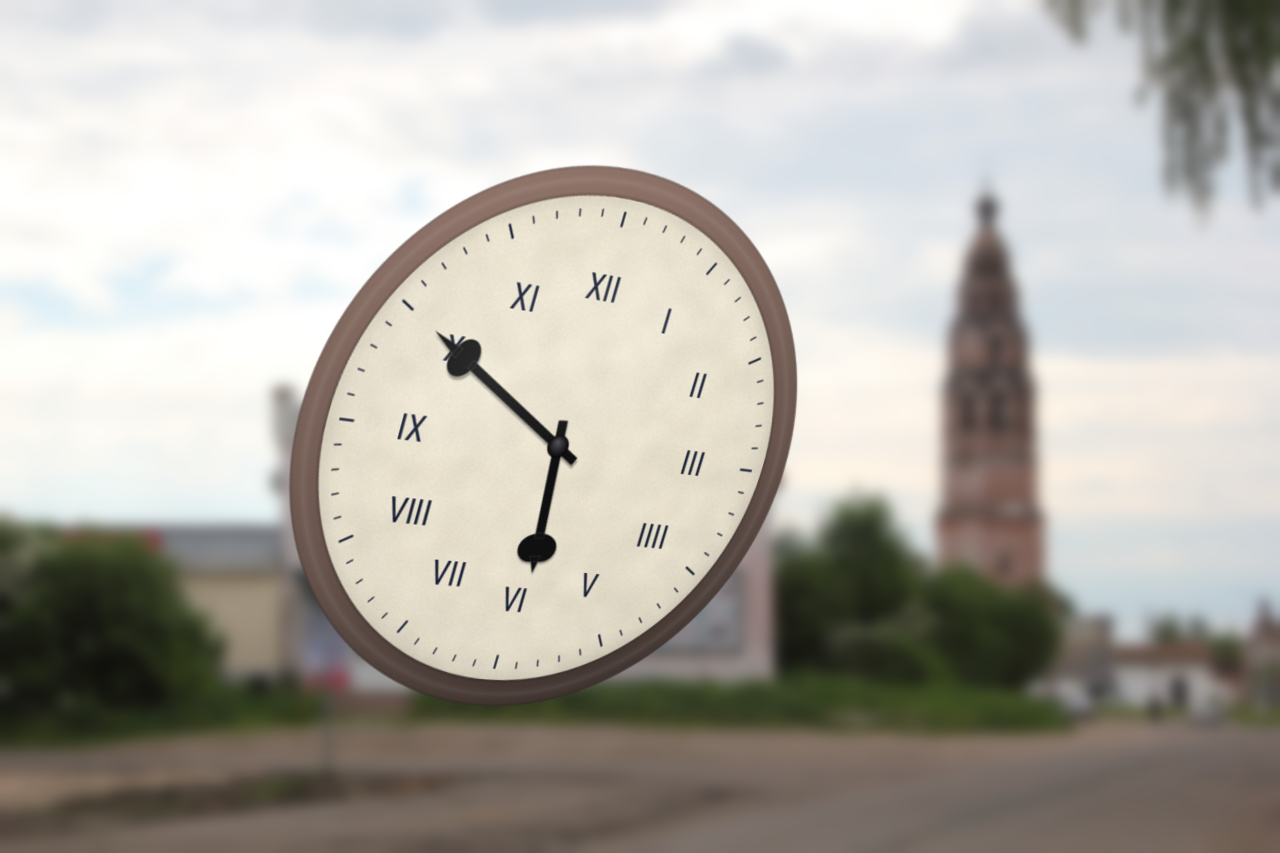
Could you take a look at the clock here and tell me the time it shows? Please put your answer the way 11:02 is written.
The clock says 5:50
